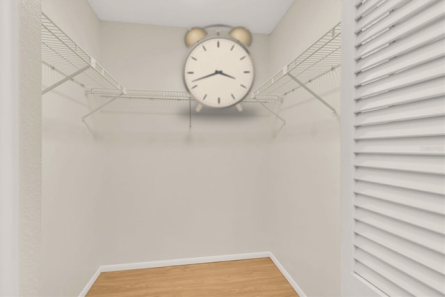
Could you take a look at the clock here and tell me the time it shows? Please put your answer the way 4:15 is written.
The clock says 3:42
